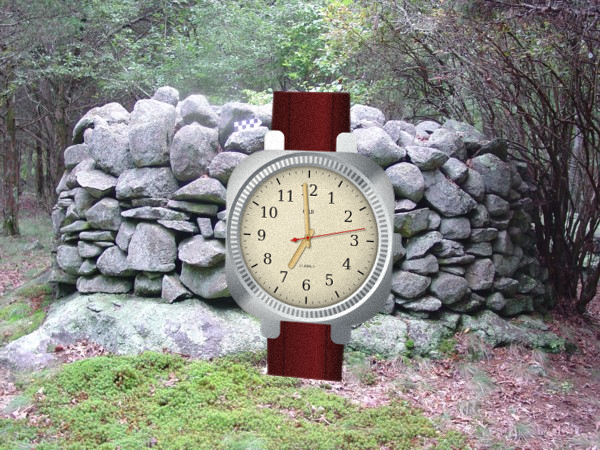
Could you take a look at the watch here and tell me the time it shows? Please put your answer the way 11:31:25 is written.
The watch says 6:59:13
